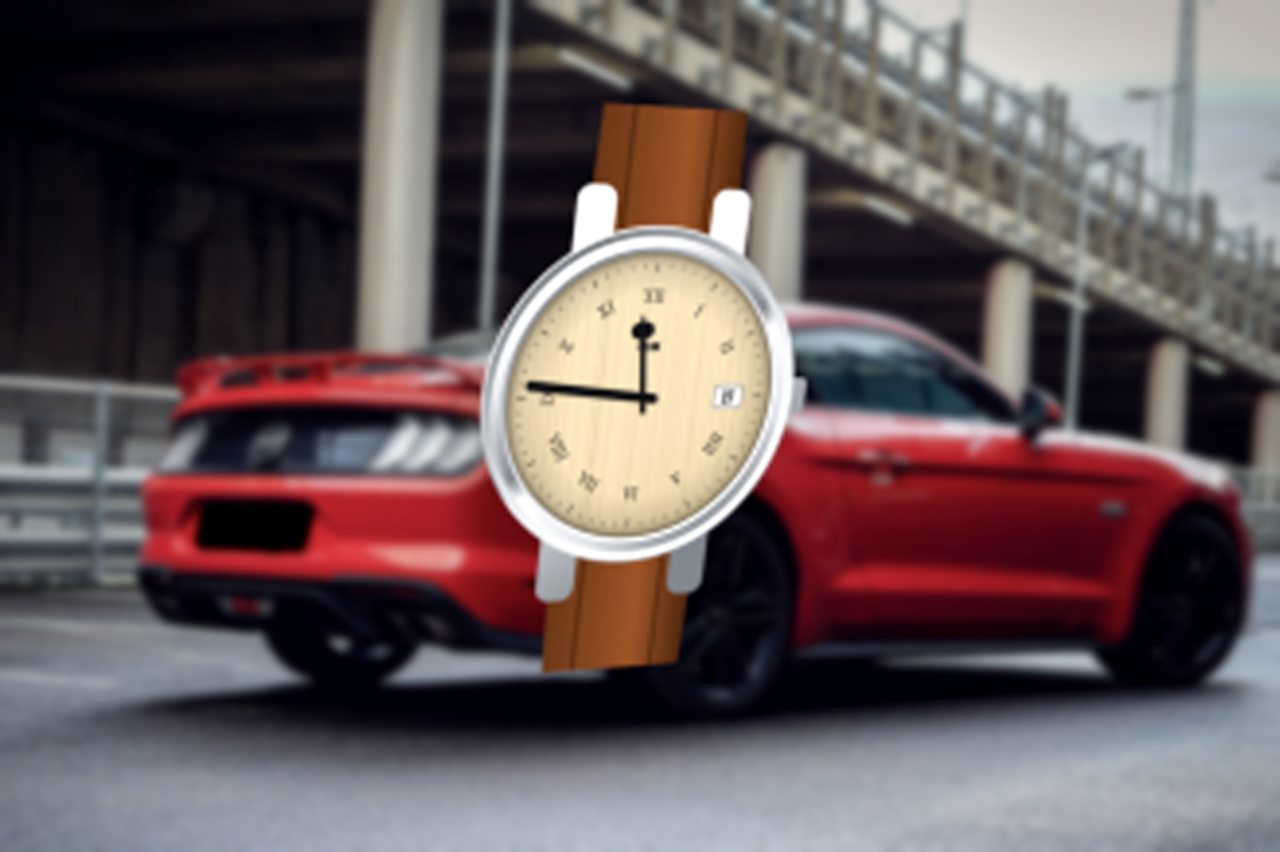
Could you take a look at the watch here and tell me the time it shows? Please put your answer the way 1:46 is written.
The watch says 11:46
